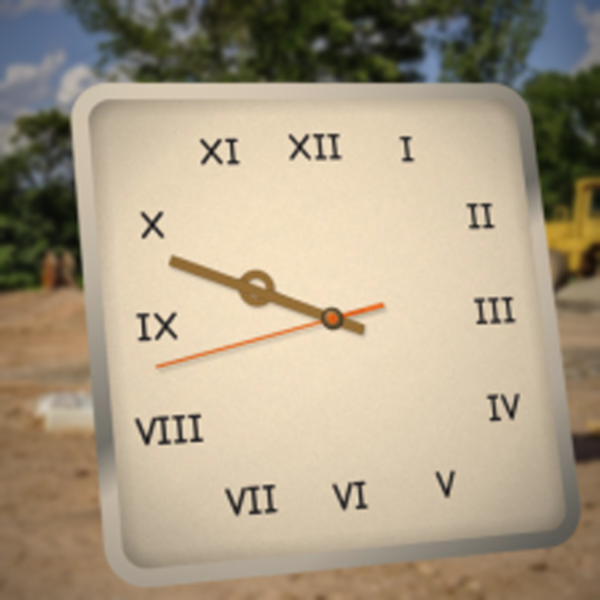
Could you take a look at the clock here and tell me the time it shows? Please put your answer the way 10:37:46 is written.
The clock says 9:48:43
